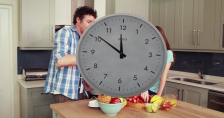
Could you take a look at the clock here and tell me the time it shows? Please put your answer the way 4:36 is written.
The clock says 11:51
